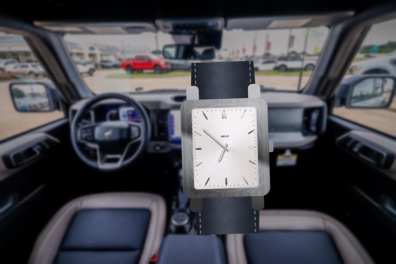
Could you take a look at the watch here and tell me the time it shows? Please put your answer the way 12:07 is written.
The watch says 6:52
